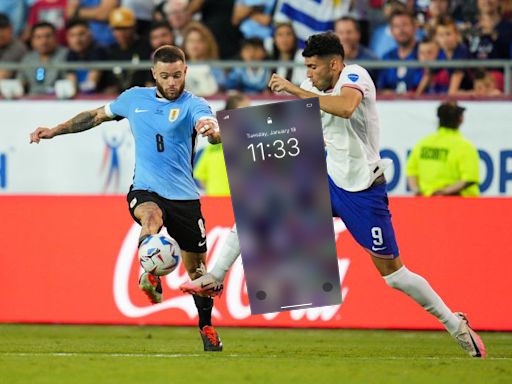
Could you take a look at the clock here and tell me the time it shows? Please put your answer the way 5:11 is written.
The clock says 11:33
